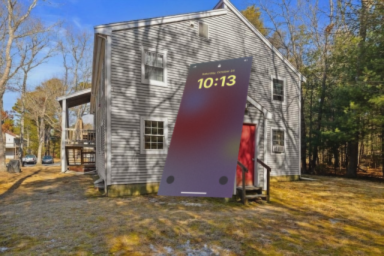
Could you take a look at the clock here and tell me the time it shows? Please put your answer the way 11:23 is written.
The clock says 10:13
